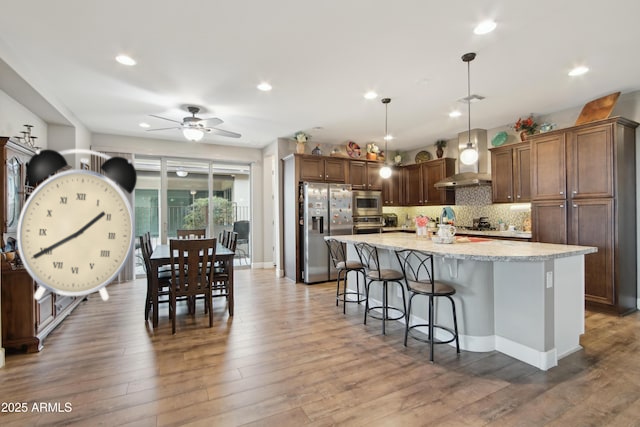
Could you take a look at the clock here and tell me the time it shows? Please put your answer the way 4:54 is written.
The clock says 1:40
